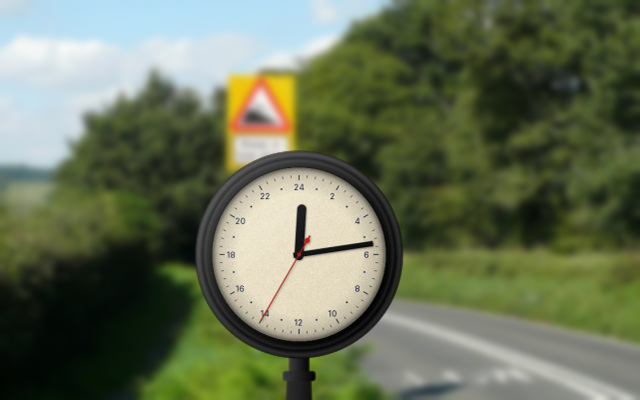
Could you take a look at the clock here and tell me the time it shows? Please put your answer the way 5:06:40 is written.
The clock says 0:13:35
